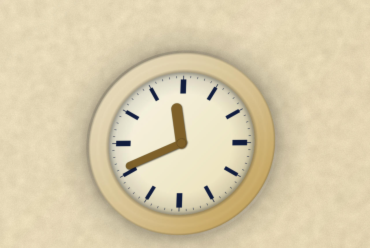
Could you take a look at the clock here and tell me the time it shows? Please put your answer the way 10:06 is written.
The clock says 11:41
